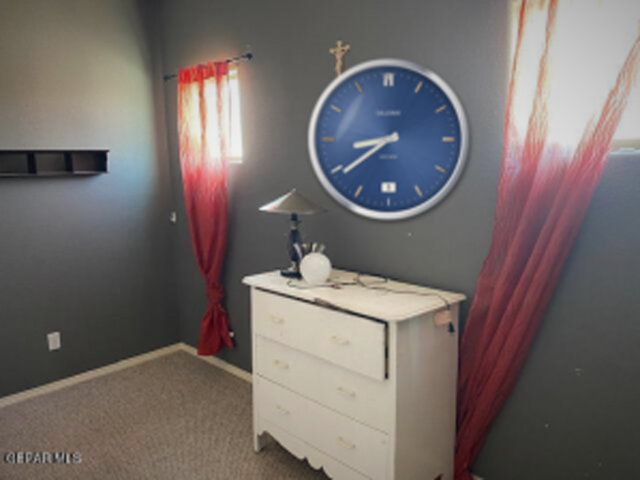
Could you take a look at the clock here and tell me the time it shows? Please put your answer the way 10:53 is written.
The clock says 8:39
